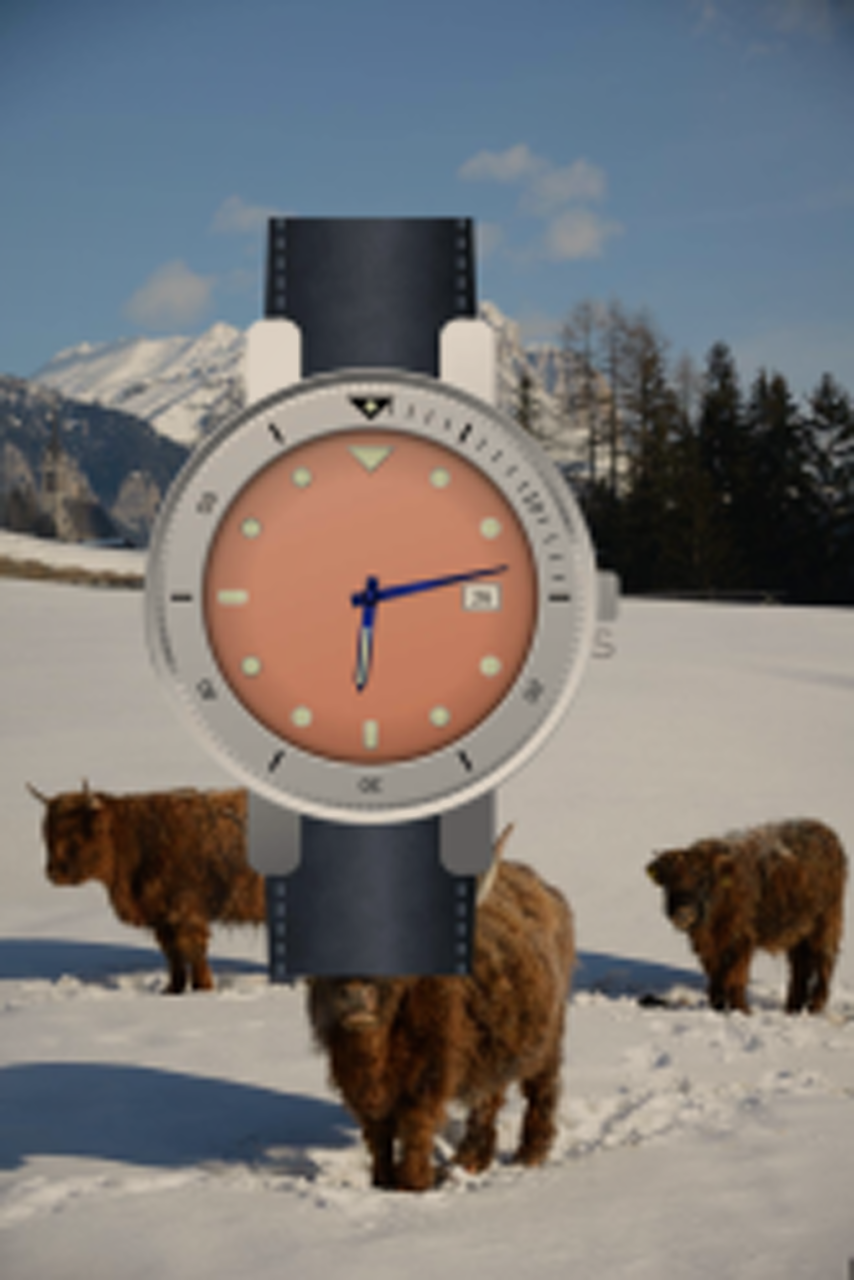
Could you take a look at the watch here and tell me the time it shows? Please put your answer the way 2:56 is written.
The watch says 6:13
